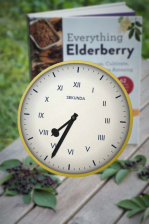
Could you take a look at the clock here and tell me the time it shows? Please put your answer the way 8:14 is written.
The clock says 7:34
